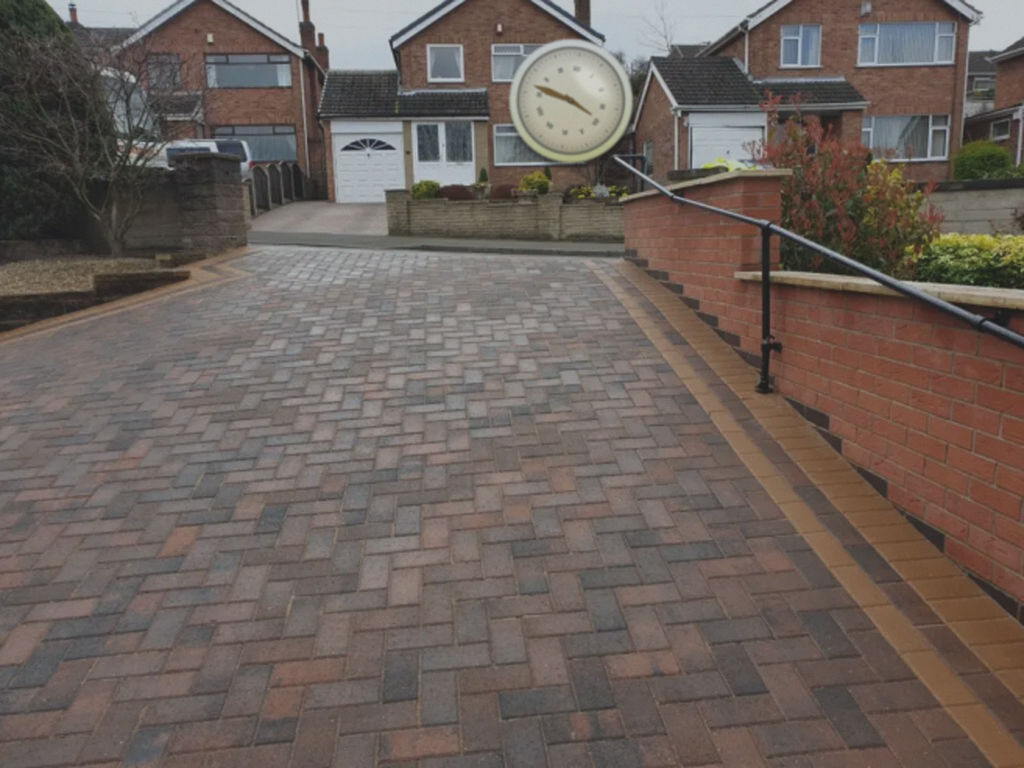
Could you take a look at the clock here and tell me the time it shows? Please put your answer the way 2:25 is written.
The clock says 3:47
